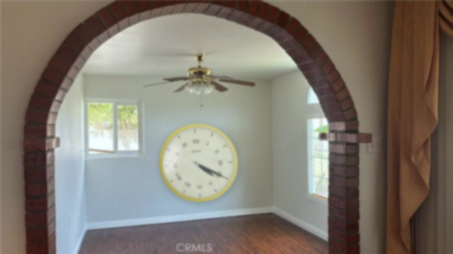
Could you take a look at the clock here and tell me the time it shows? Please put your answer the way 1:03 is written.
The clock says 4:20
